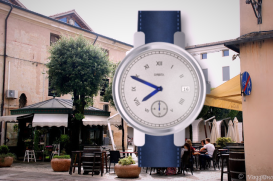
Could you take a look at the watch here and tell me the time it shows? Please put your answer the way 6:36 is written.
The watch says 7:49
